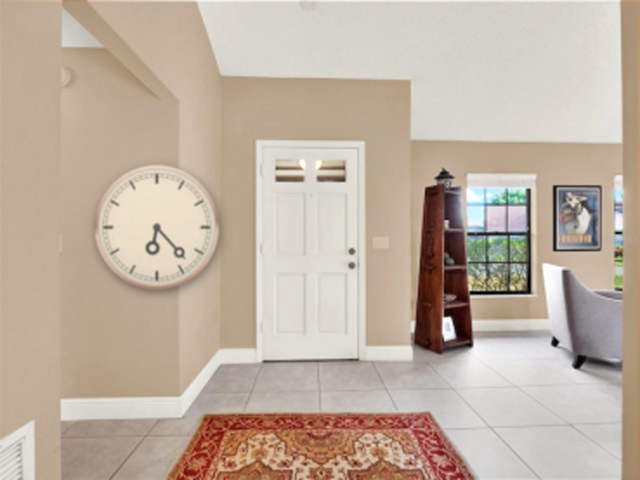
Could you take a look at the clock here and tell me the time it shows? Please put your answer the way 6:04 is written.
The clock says 6:23
